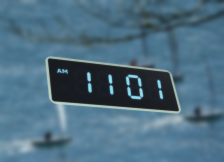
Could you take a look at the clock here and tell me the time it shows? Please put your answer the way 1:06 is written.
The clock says 11:01
